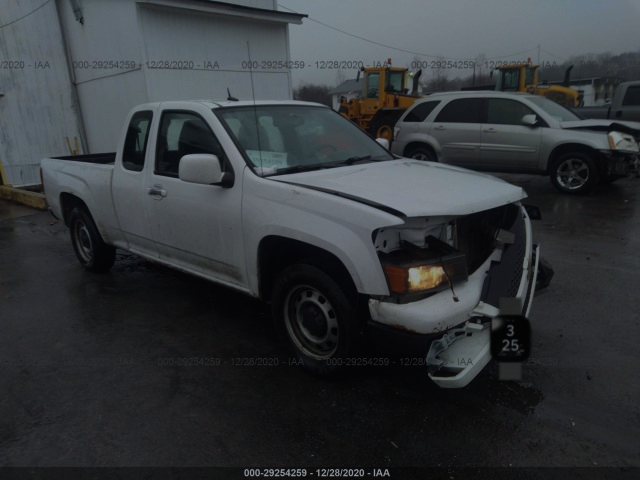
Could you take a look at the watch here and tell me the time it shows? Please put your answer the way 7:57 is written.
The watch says 3:25
